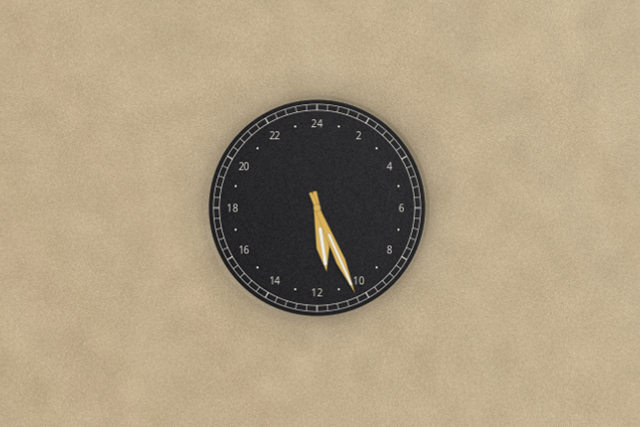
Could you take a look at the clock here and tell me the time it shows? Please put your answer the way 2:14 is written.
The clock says 11:26
